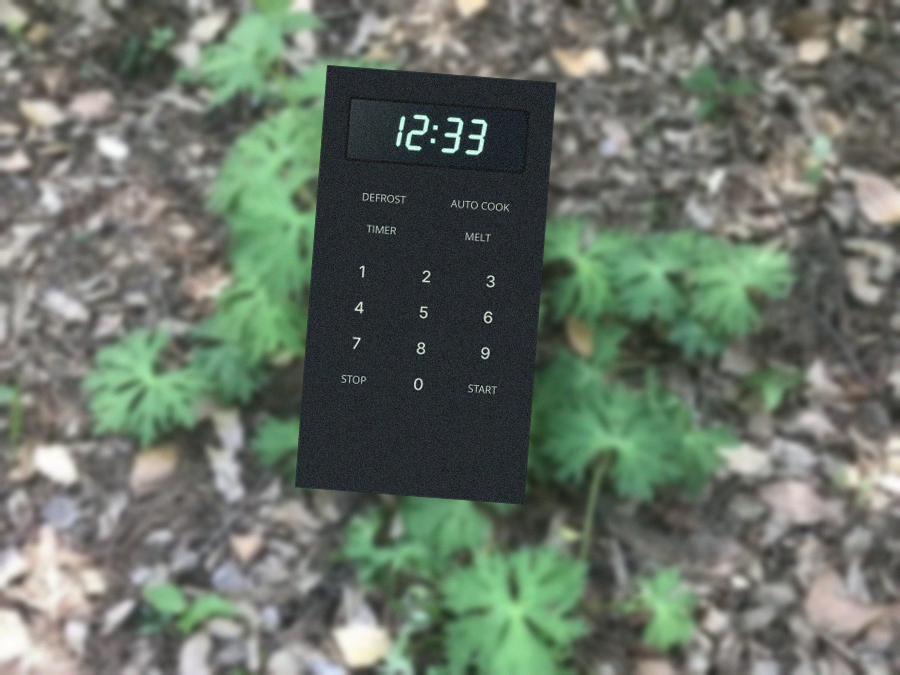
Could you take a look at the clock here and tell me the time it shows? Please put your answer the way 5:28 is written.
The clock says 12:33
